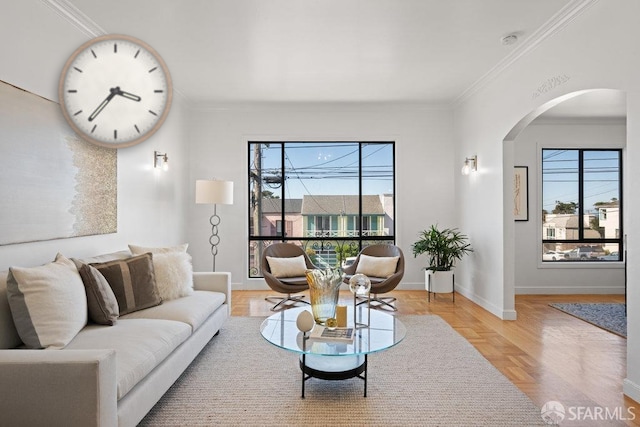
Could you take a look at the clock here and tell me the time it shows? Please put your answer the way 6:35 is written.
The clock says 3:37
